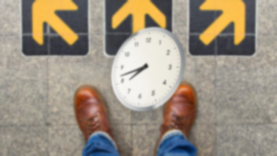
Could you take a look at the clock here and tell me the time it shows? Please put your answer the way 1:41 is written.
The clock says 7:42
